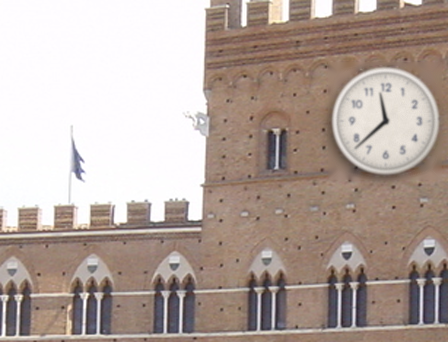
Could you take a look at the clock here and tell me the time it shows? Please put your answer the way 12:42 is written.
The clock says 11:38
